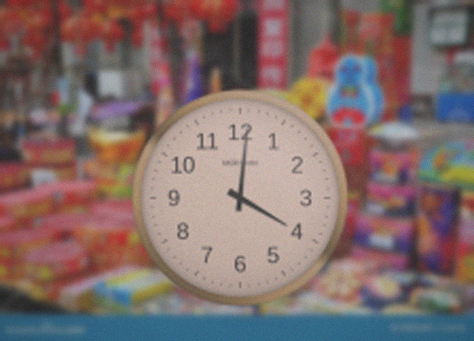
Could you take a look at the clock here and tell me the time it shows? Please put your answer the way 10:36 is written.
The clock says 4:01
